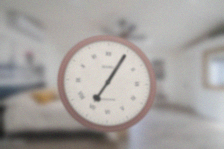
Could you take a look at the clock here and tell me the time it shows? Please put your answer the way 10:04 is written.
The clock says 7:05
